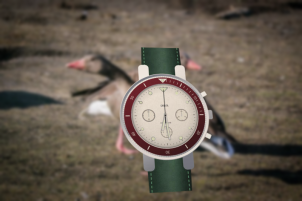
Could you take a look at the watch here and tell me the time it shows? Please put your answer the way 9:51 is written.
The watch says 6:29
